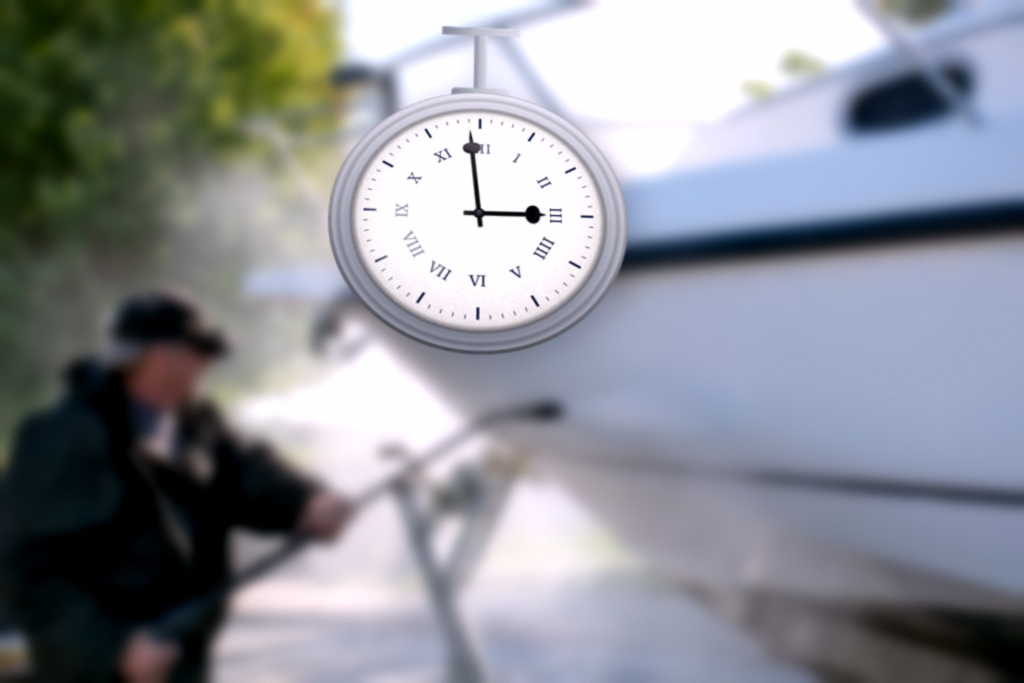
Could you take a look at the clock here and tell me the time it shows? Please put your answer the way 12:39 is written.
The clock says 2:59
